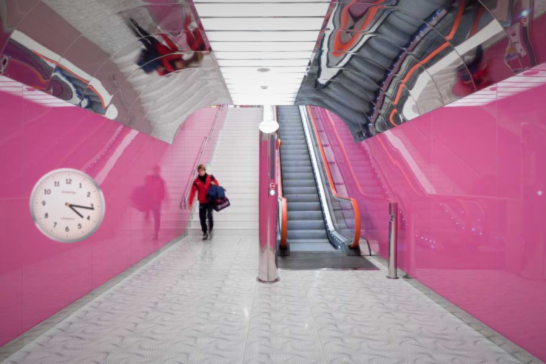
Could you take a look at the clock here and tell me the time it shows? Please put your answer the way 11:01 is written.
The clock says 4:16
